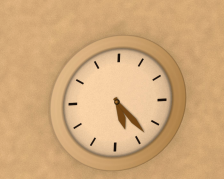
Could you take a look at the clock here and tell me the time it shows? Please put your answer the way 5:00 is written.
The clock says 5:23
